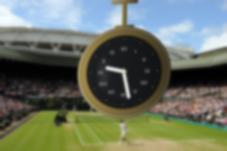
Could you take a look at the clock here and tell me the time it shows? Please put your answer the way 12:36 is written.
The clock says 9:28
